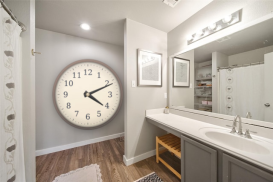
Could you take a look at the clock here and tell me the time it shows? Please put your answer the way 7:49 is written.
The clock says 4:11
